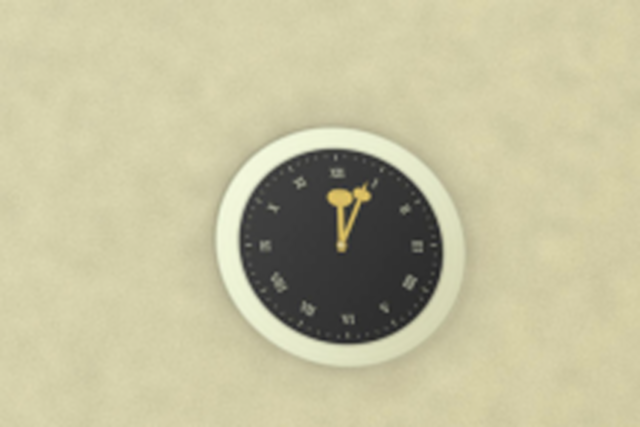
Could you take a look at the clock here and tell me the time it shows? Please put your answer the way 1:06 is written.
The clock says 12:04
